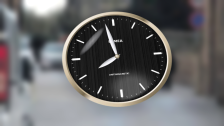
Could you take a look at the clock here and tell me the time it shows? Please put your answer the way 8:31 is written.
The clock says 7:58
